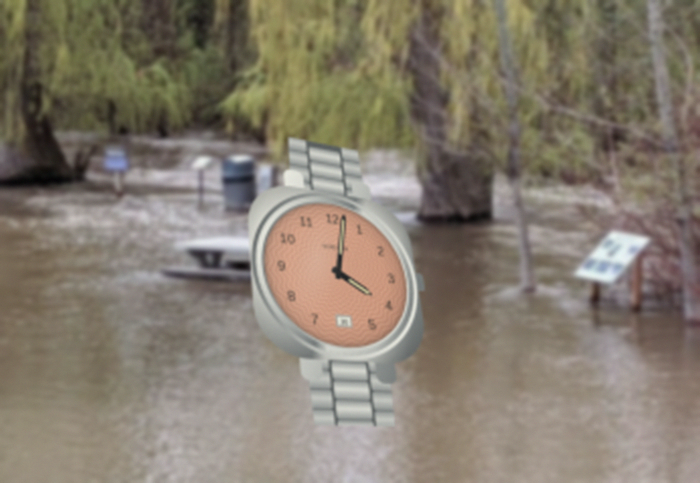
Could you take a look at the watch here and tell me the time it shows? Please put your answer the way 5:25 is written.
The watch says 4:02
